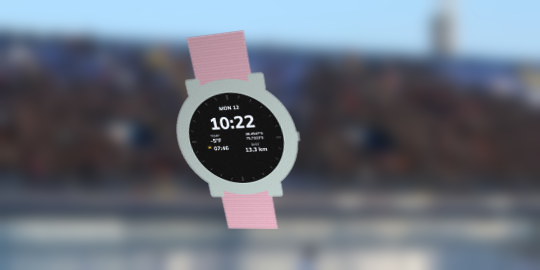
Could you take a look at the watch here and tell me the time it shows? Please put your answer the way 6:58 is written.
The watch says 10:22
